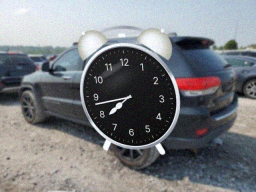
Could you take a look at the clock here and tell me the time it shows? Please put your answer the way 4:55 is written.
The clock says 7:43
